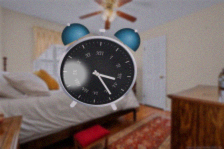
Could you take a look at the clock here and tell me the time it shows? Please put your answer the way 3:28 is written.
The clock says 3:24
